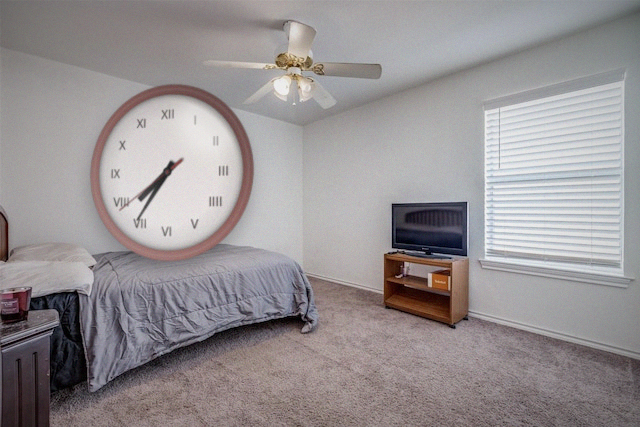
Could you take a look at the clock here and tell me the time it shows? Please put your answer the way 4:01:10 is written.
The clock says 7:35:39
